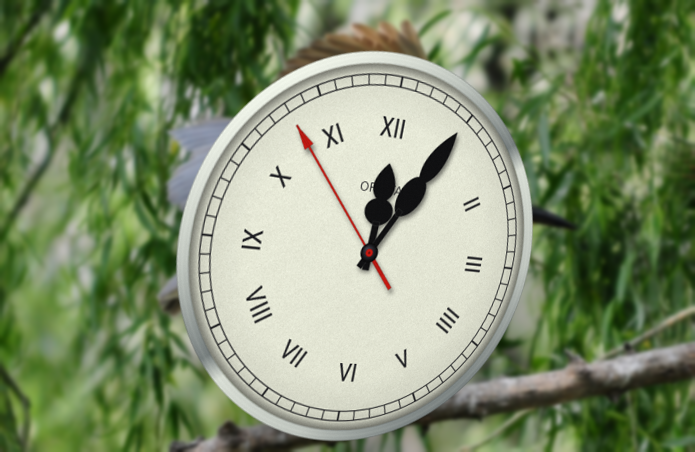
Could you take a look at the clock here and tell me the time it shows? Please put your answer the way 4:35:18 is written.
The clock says 12:04:53
